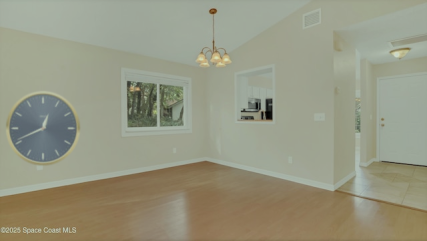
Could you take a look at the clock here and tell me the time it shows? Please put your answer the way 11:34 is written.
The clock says 12:41
